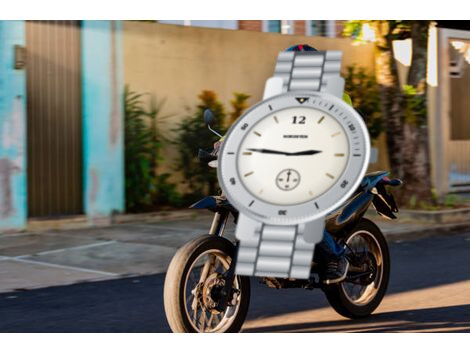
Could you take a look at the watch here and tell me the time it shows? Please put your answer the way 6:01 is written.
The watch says 2:46
